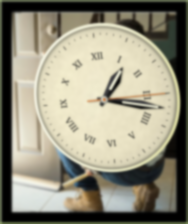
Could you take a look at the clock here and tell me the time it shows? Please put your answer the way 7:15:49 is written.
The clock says 1:17:15
